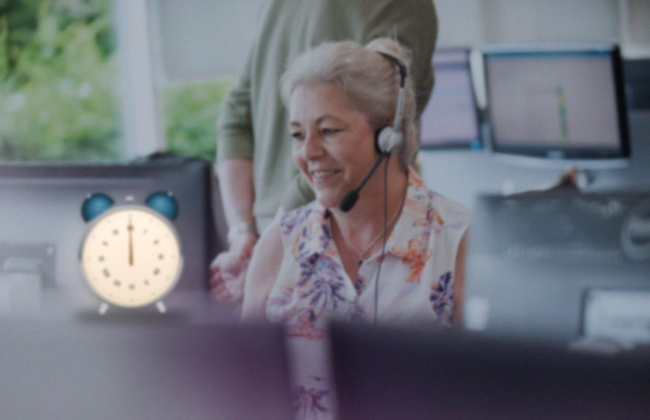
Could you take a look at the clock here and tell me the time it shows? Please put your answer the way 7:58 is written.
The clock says 12:00
